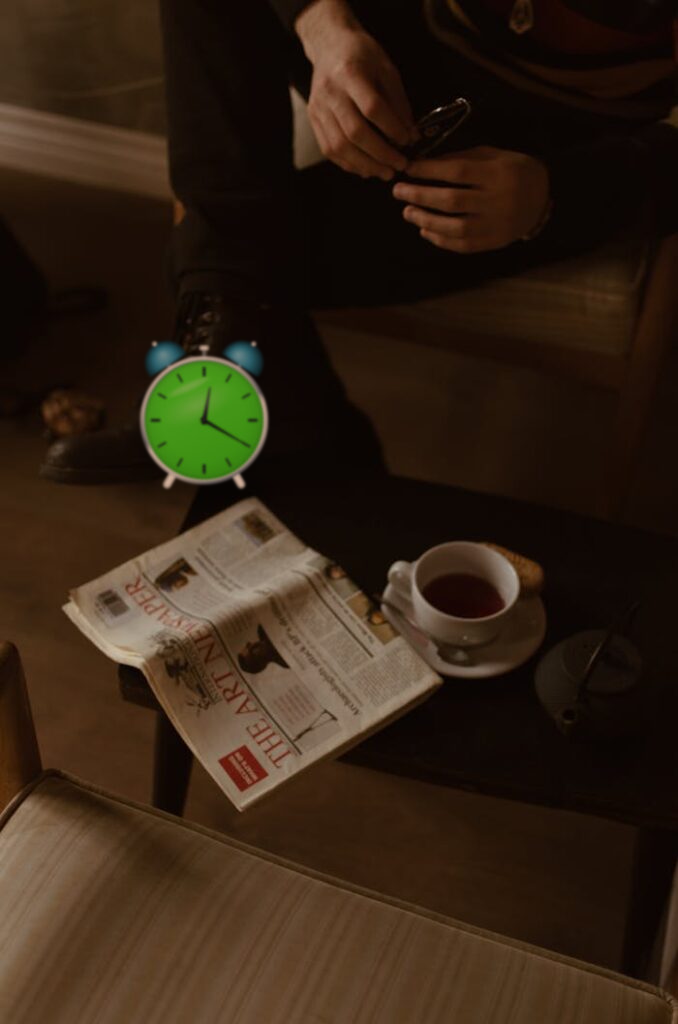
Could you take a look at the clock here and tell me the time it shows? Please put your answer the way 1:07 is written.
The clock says 12:20
